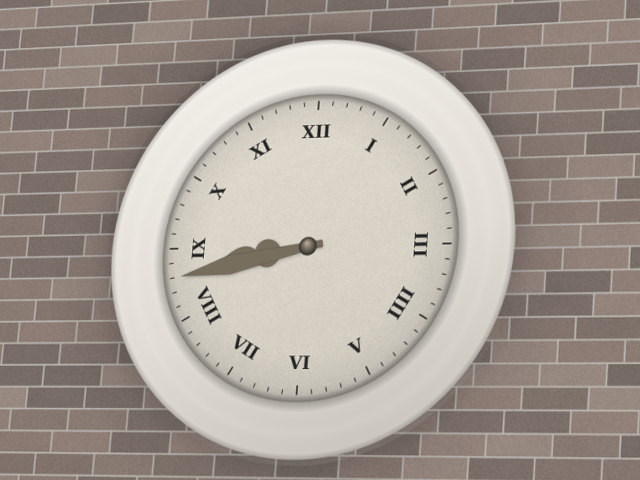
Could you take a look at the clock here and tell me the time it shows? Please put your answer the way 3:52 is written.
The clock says 8:43
